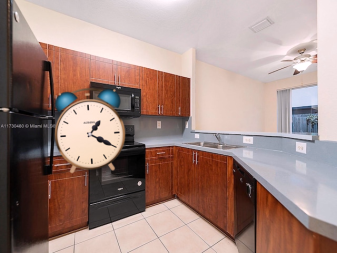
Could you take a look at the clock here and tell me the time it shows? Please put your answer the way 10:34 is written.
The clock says 1:20
